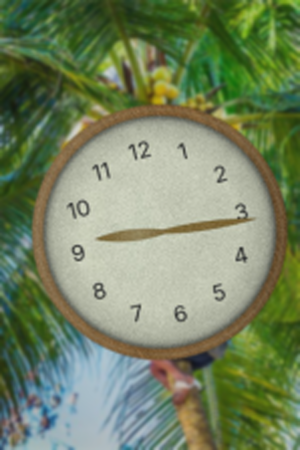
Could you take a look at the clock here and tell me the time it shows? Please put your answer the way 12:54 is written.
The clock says 9:16
